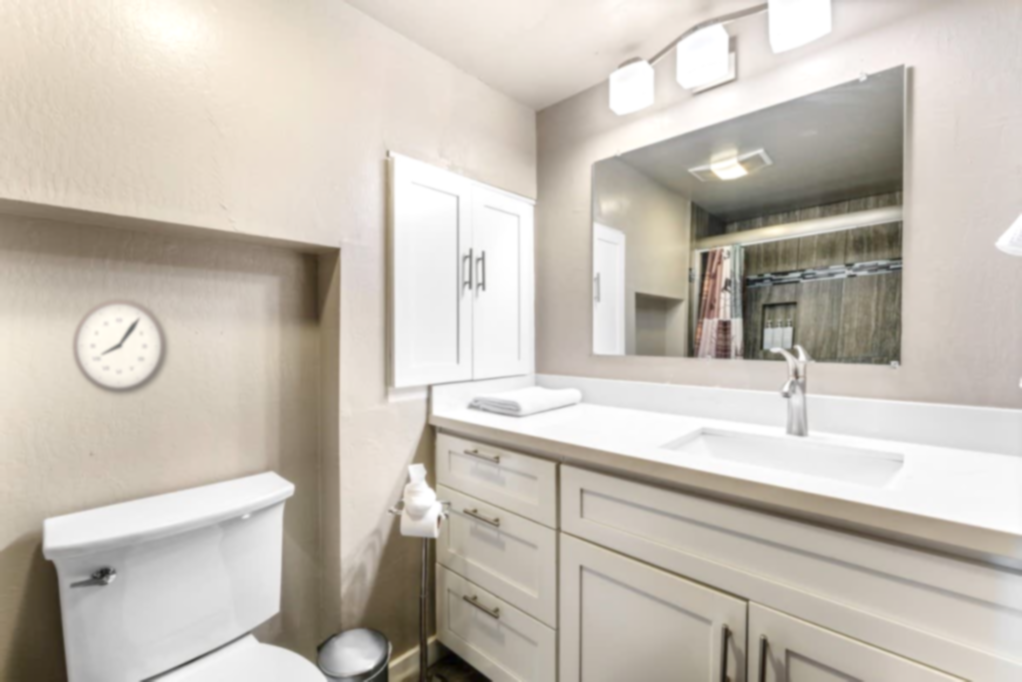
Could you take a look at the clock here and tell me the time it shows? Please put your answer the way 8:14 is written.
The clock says 8:06
